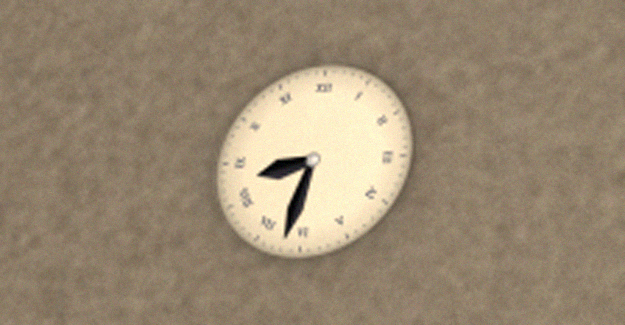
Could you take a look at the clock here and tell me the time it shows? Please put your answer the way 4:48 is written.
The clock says 8:32
